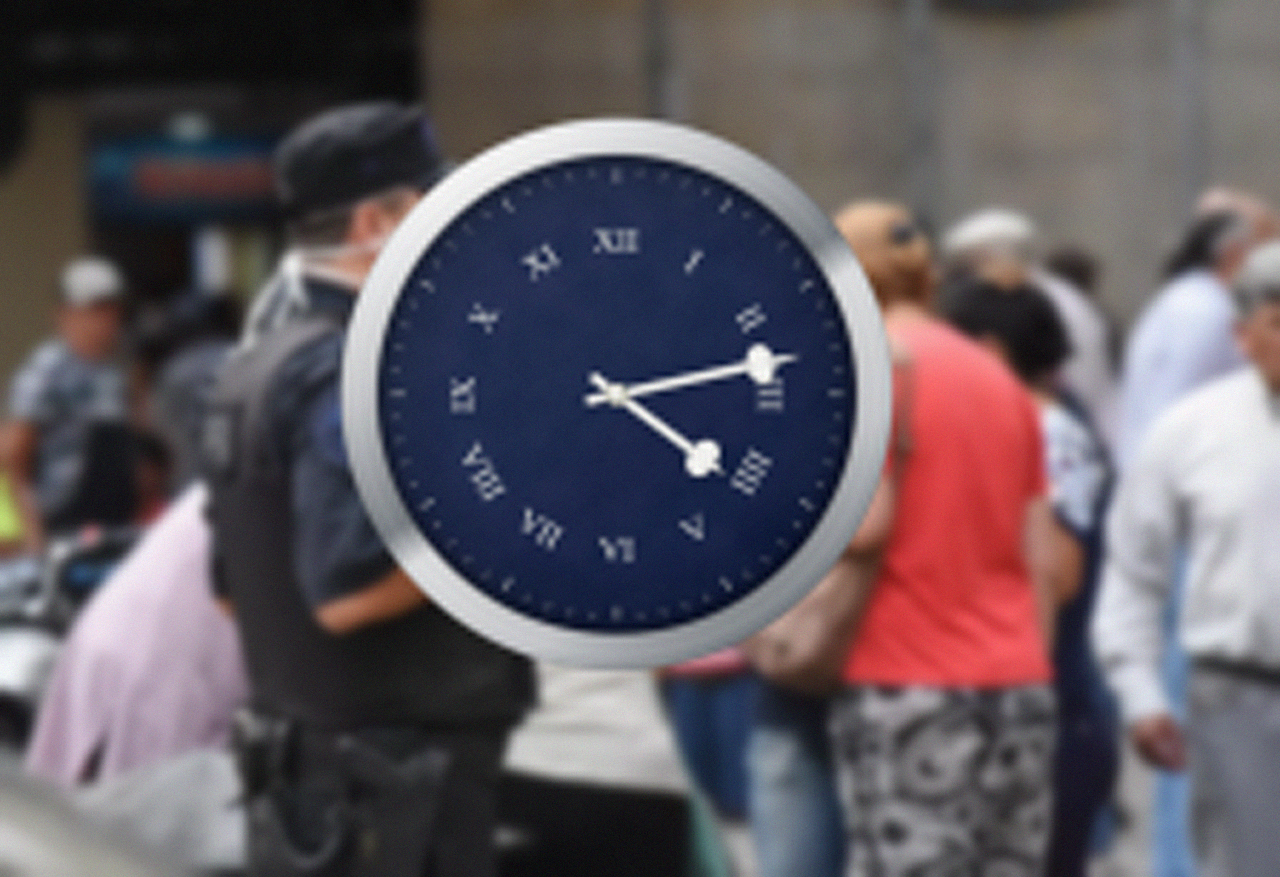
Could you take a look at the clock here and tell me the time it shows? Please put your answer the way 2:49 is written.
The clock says 4:13
